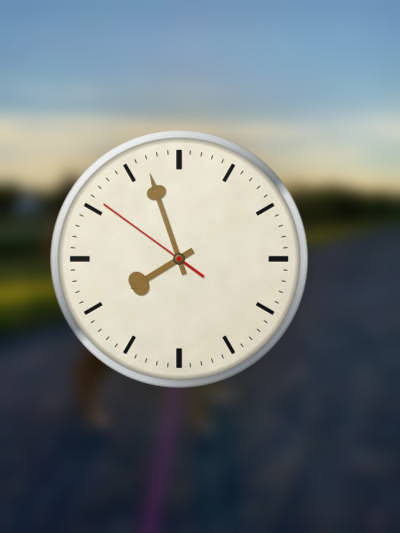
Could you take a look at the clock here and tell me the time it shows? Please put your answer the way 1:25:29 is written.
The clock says 7:56:51
